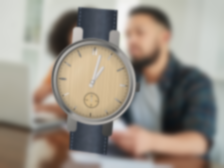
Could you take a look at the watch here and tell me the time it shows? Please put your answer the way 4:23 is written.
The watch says 1:02
